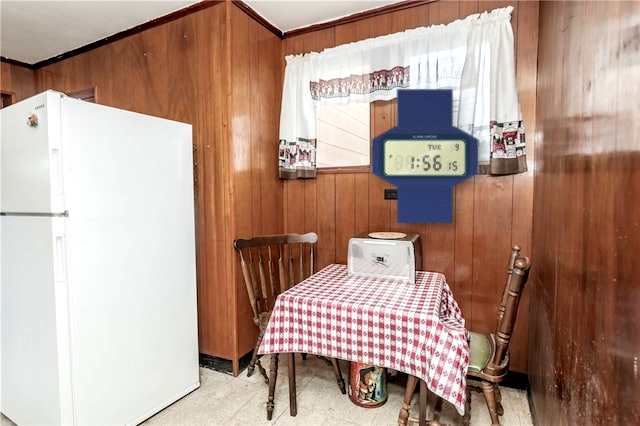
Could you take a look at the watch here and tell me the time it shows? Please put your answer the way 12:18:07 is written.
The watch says 1:56:15
